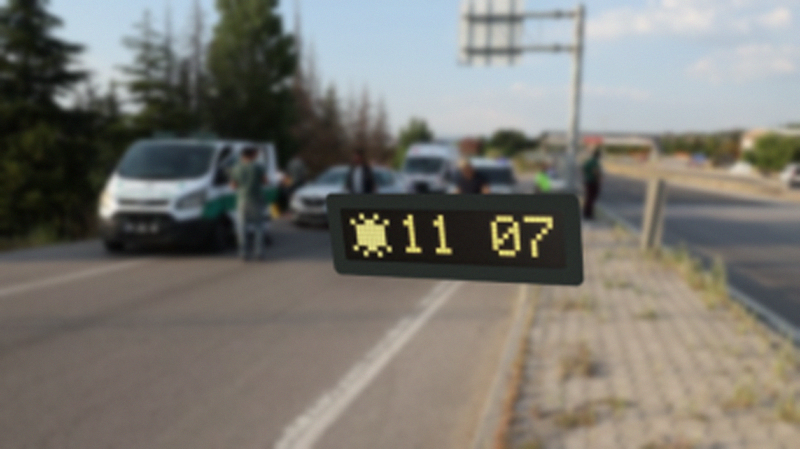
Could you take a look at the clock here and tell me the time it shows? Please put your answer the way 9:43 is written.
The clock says 11:07
